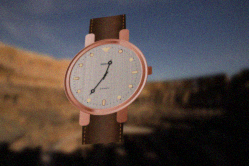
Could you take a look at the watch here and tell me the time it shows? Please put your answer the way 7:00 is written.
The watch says 12:36
